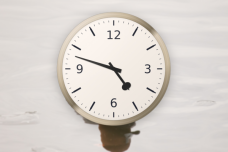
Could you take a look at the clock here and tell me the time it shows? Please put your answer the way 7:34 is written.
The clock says 4:48
